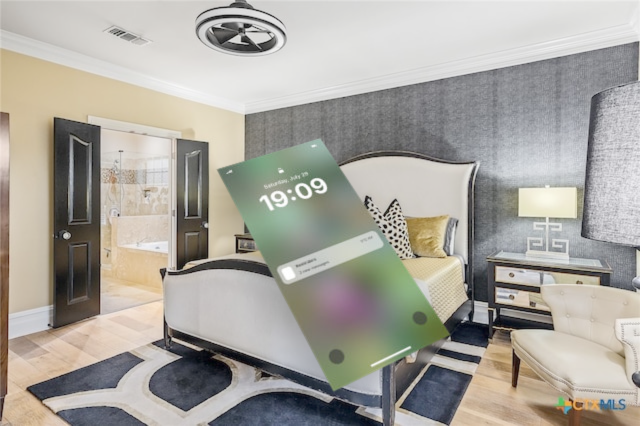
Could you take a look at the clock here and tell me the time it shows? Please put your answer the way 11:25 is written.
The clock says 19:09
